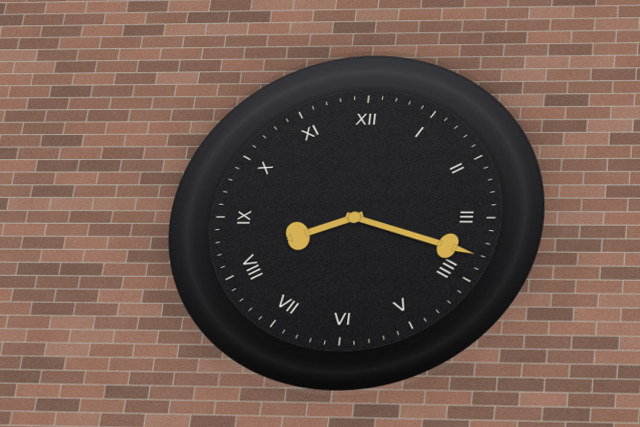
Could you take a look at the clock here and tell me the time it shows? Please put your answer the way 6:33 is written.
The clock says 8:18
